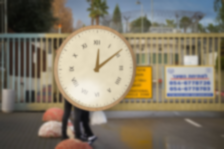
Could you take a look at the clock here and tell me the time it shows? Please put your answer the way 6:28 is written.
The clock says 12:09
